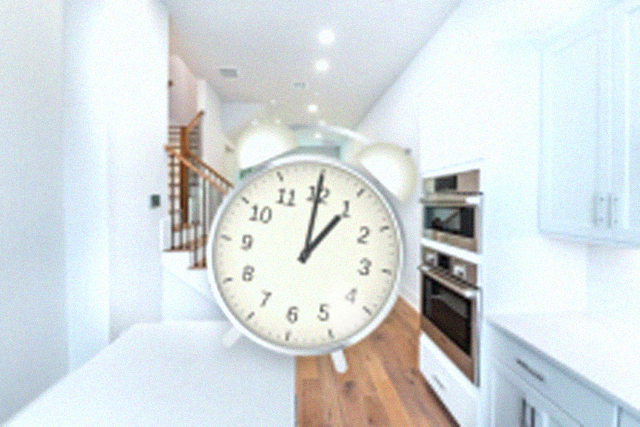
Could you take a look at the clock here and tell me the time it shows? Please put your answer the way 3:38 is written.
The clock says 1:00
